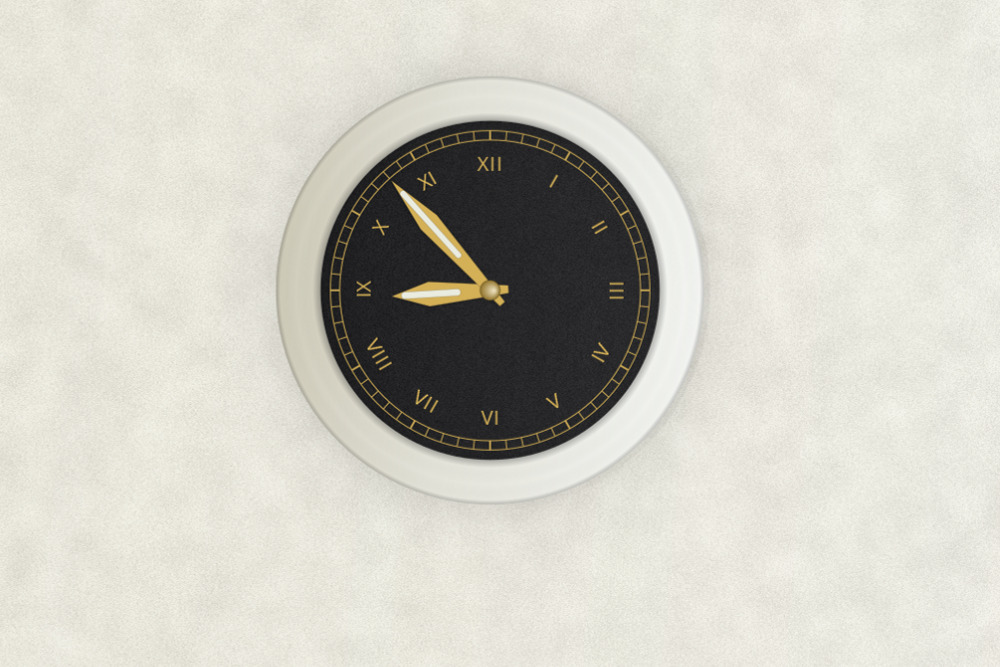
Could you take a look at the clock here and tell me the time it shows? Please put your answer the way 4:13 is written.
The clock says 8:53
